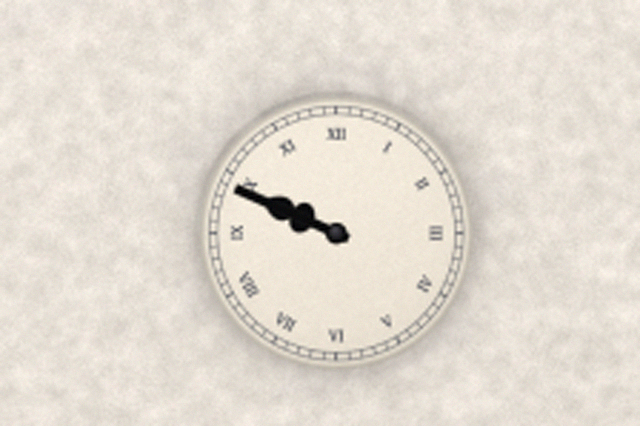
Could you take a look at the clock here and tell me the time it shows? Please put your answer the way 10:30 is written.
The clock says 9:49
